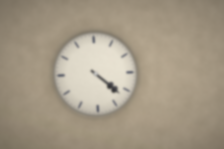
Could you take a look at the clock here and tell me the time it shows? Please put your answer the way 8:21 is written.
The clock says 4:22
